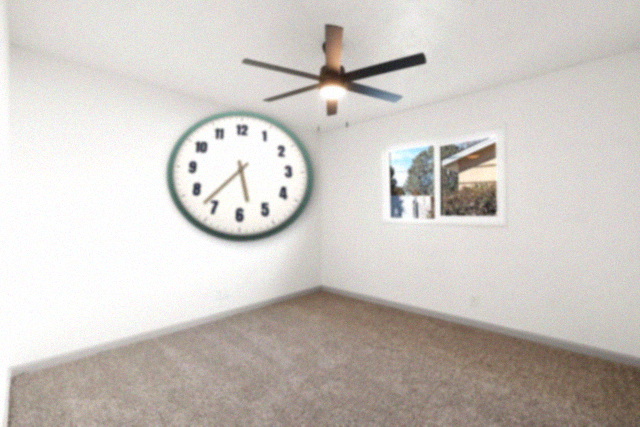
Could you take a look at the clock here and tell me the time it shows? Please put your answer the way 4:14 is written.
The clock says 5:37
